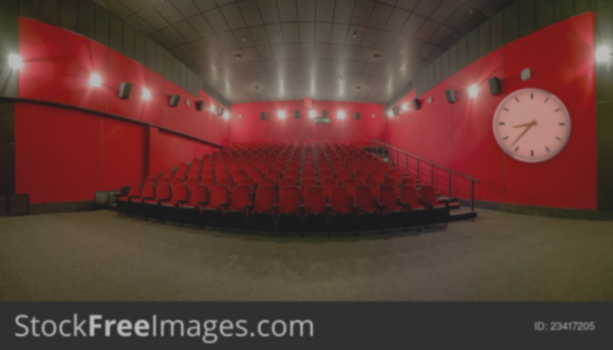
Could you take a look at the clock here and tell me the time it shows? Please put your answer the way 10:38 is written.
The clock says 8:37
